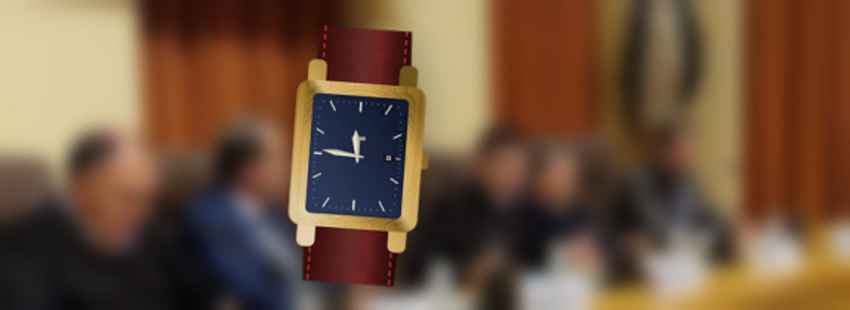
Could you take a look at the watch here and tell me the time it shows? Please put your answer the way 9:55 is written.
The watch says 11:46
